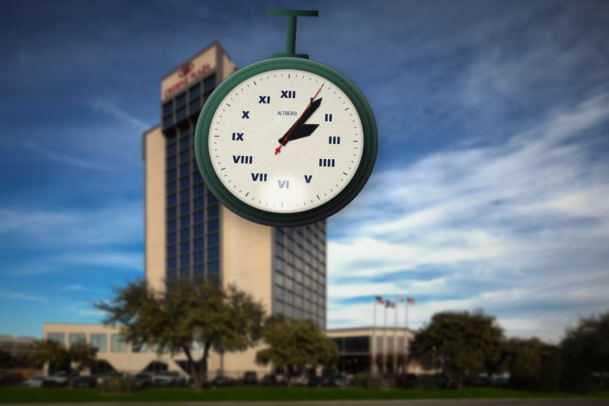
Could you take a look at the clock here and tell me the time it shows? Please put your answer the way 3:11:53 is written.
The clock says 2:06:05
